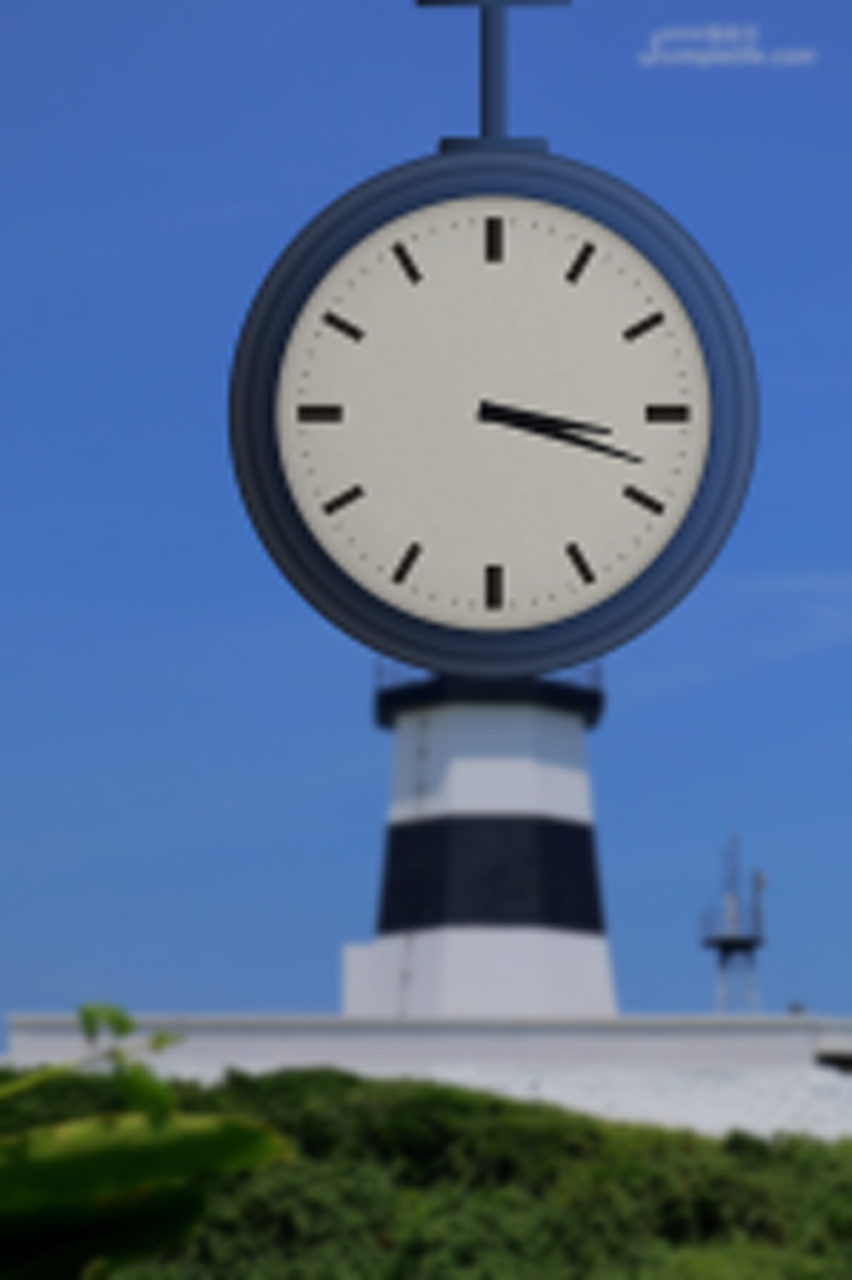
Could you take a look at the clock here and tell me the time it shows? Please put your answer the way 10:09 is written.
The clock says 3:18
